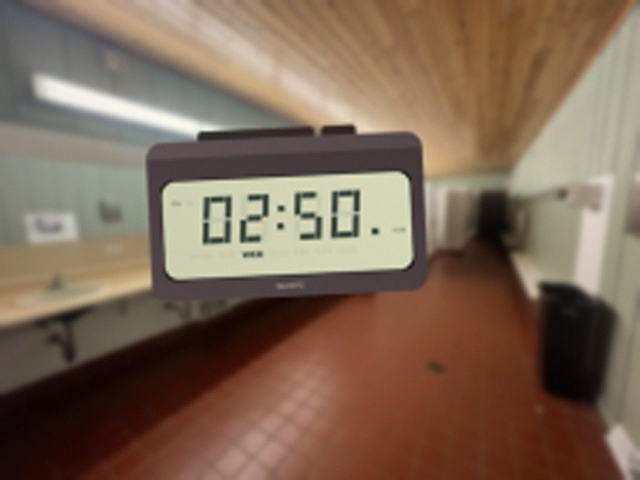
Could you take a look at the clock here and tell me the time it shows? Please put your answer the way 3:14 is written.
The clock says 2:50
